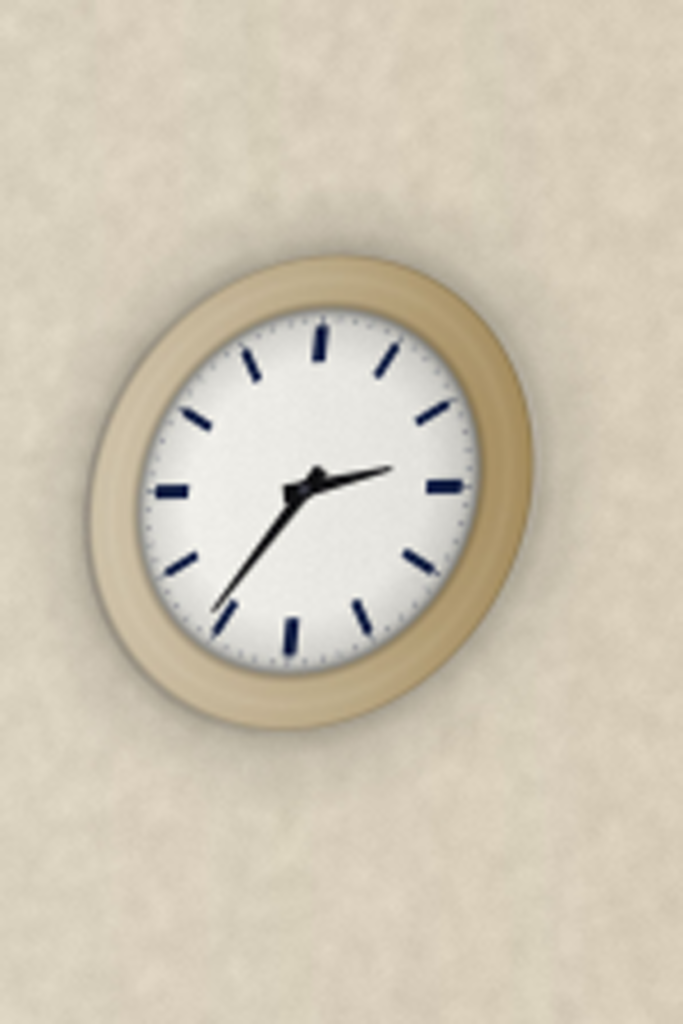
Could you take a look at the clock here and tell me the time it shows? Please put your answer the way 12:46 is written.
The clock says 2:36
